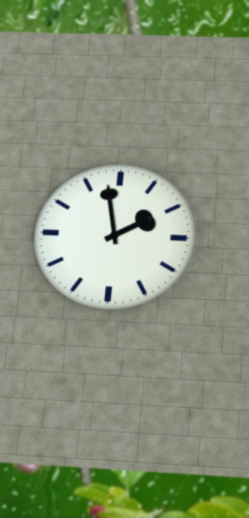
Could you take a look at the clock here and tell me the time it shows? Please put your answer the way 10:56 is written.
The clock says 1:58
